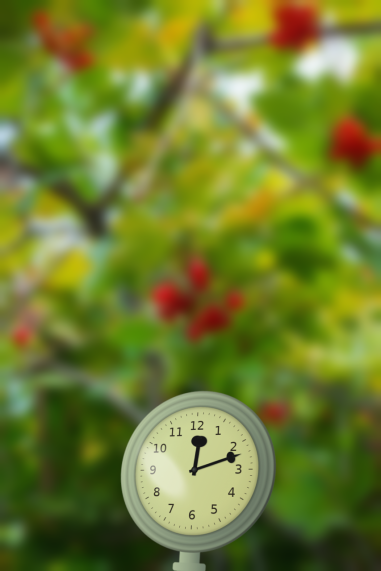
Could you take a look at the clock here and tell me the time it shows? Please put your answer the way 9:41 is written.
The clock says 12:12
